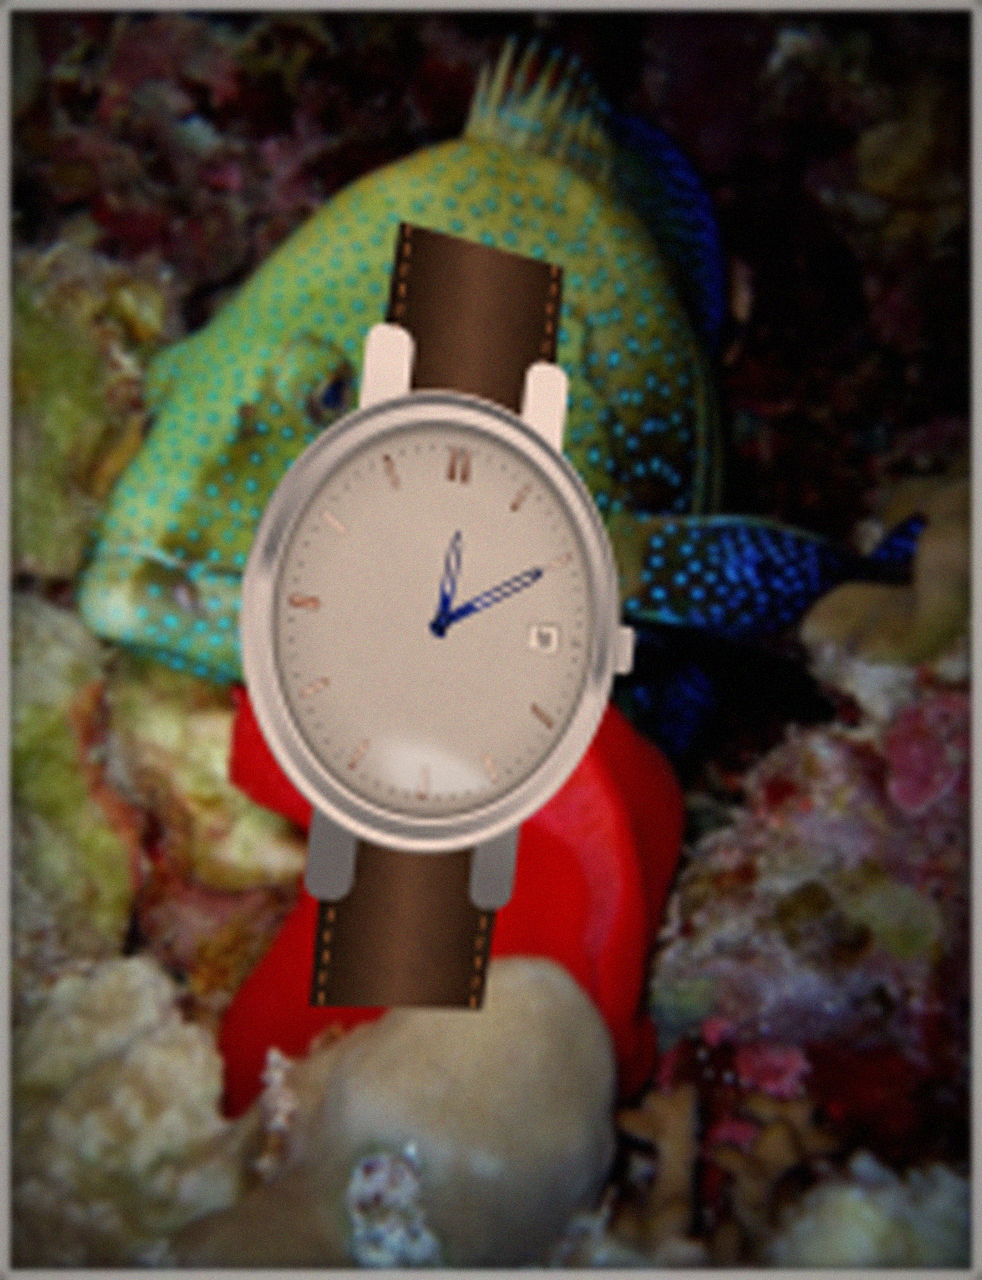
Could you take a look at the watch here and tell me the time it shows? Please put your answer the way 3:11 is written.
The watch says 12:10
